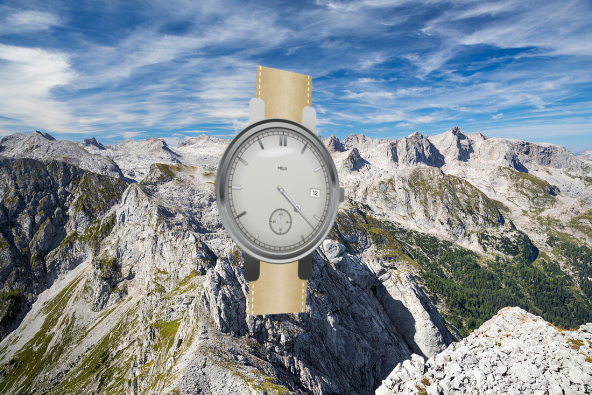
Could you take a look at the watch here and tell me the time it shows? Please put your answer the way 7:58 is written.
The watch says 4:22
